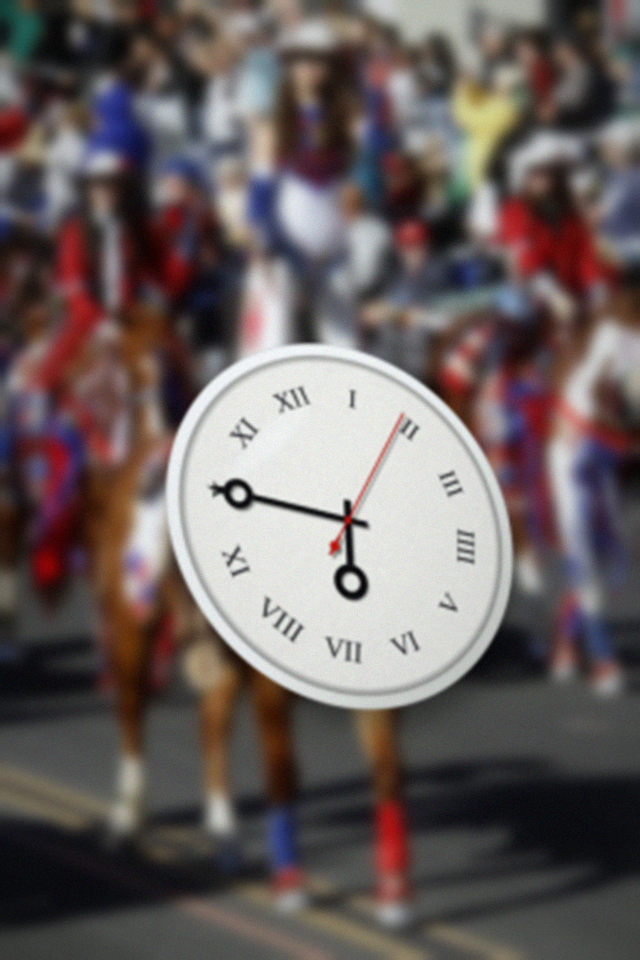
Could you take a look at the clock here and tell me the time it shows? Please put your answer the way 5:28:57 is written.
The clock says 6:50:09
